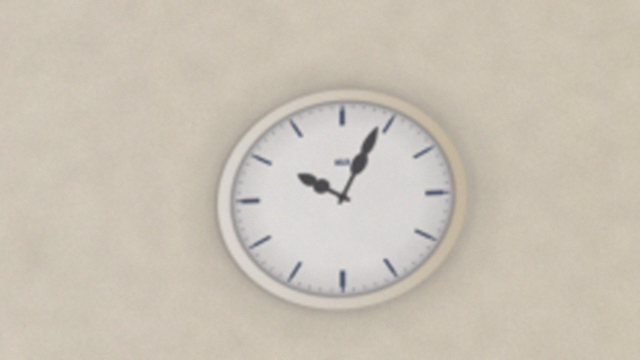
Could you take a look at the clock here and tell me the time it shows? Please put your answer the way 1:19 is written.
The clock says 10:04
